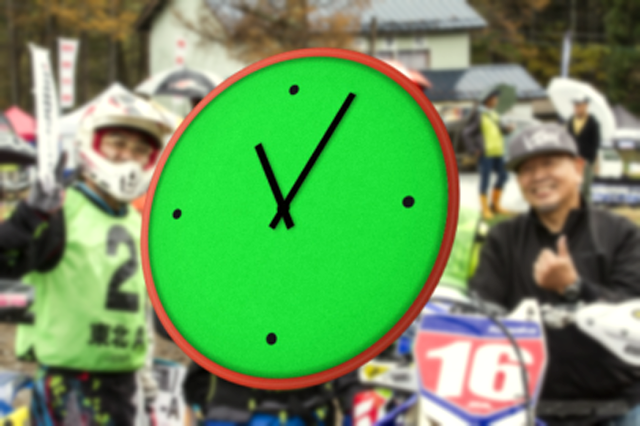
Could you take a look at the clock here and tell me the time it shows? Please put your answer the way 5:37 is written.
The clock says 11:05
